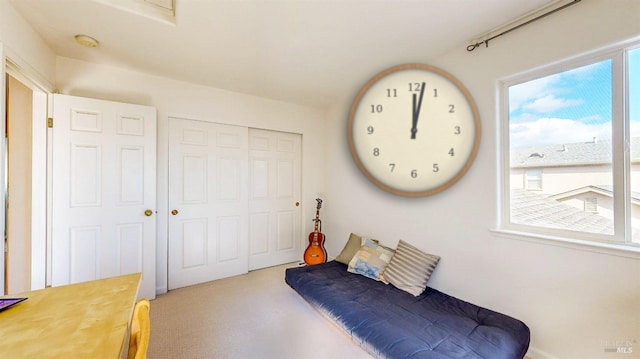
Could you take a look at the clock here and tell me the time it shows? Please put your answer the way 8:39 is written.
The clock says 12:02
